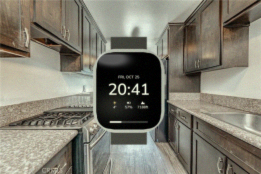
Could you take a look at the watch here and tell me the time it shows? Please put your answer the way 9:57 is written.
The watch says 20:41
